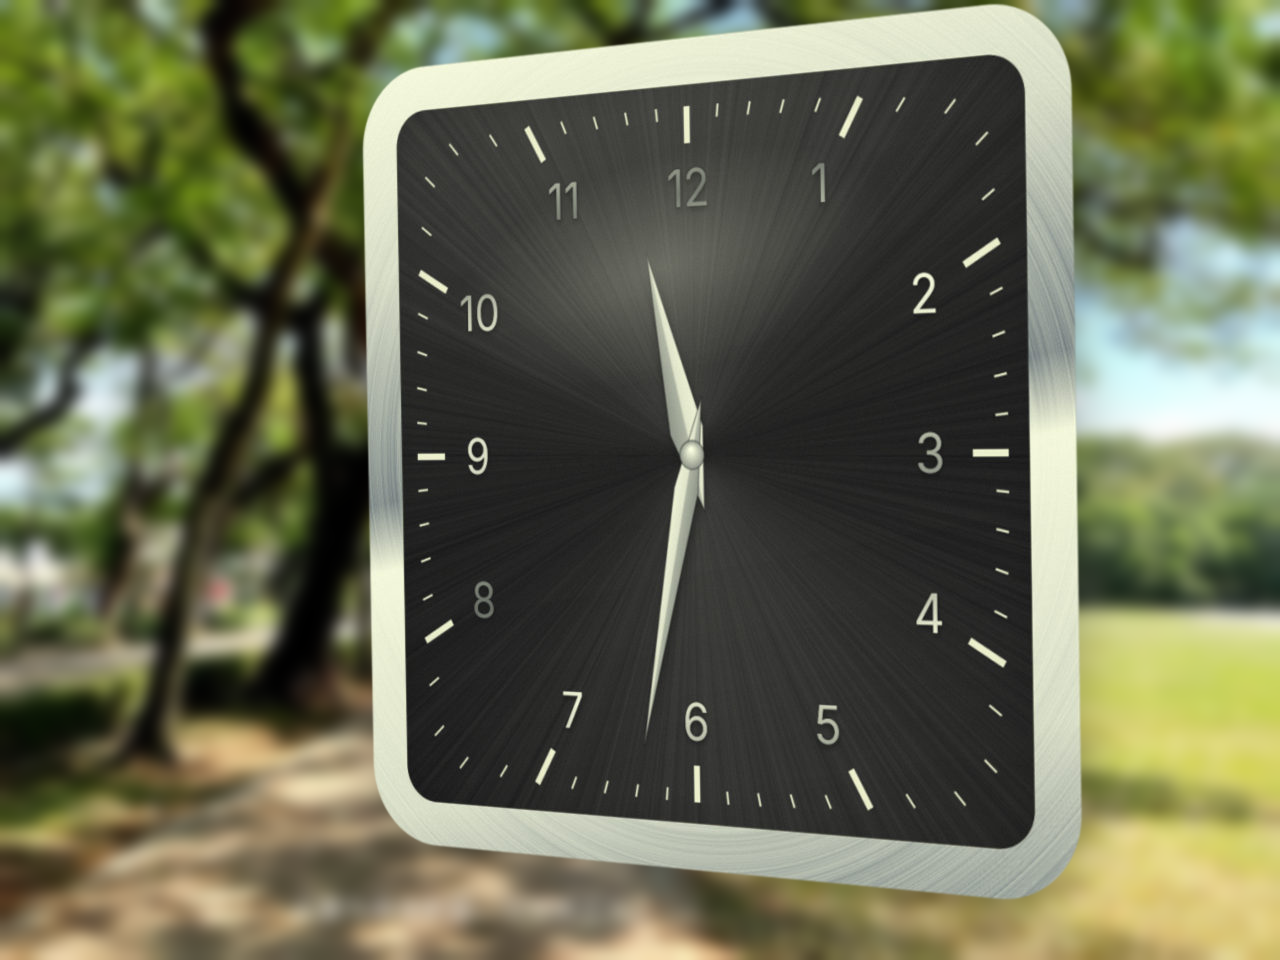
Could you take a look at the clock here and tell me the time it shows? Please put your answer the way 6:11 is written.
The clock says 11:32
